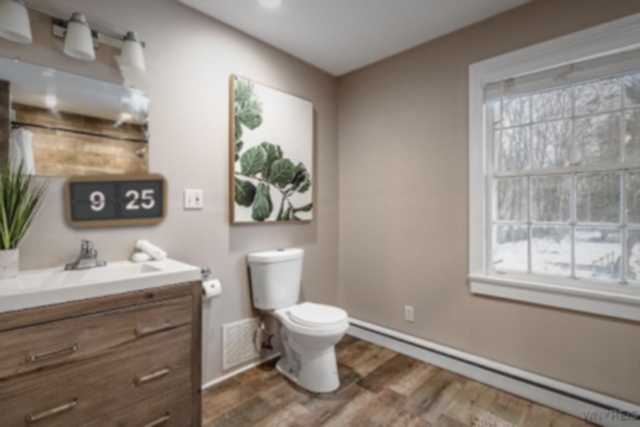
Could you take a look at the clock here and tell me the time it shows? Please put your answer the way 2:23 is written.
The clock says 9:25
